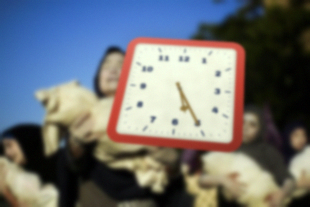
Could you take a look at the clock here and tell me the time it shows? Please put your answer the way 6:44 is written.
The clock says 5:25
